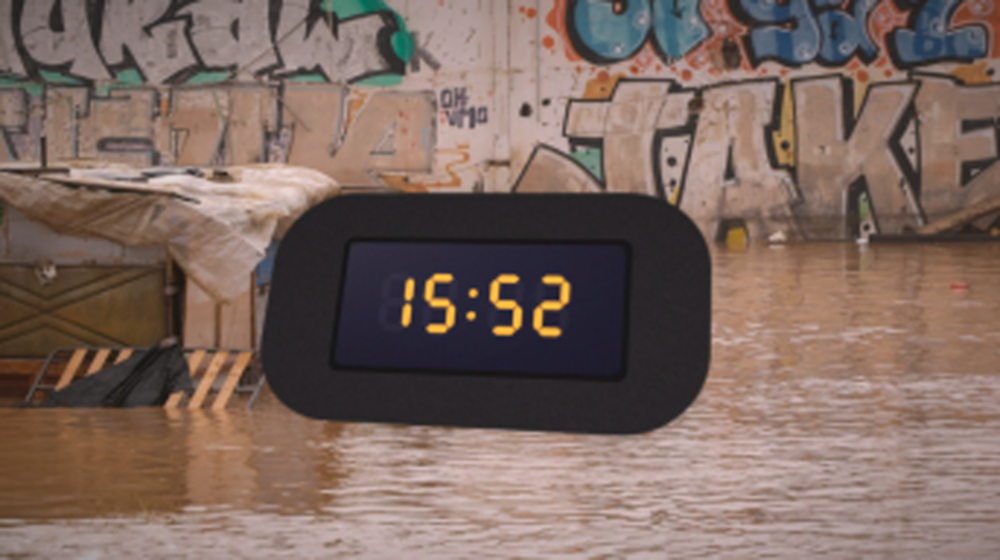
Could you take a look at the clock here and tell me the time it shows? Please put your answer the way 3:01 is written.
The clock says 15:52
